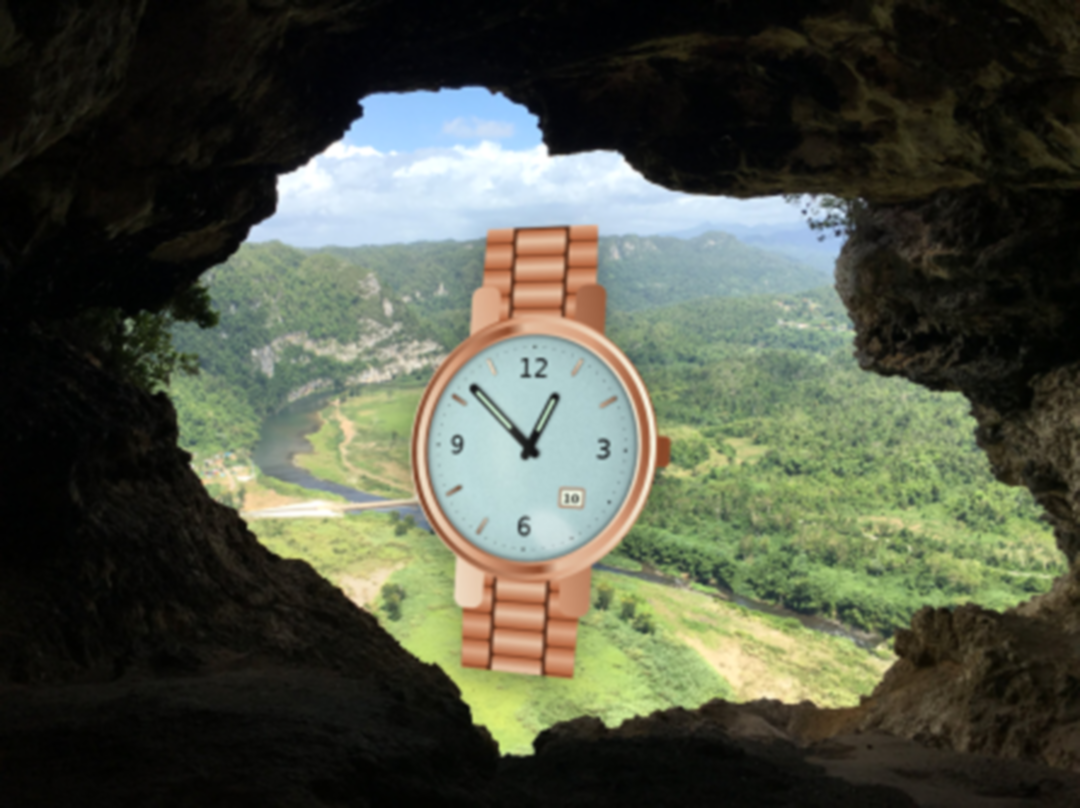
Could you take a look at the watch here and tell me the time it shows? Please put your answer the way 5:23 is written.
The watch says 12:52
